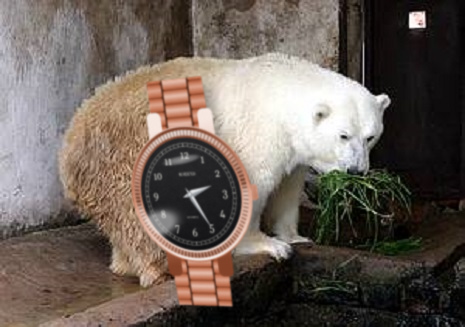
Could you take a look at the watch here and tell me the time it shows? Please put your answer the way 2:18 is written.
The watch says 2:25
